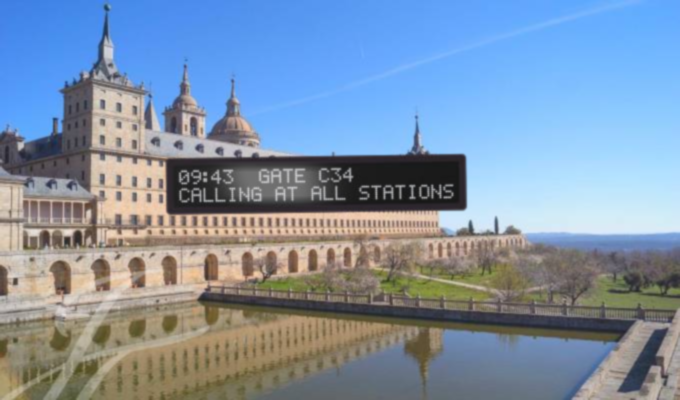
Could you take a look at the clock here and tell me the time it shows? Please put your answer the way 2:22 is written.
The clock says 9:43
